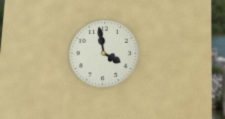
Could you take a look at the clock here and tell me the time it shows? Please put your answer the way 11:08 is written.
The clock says 3:58
